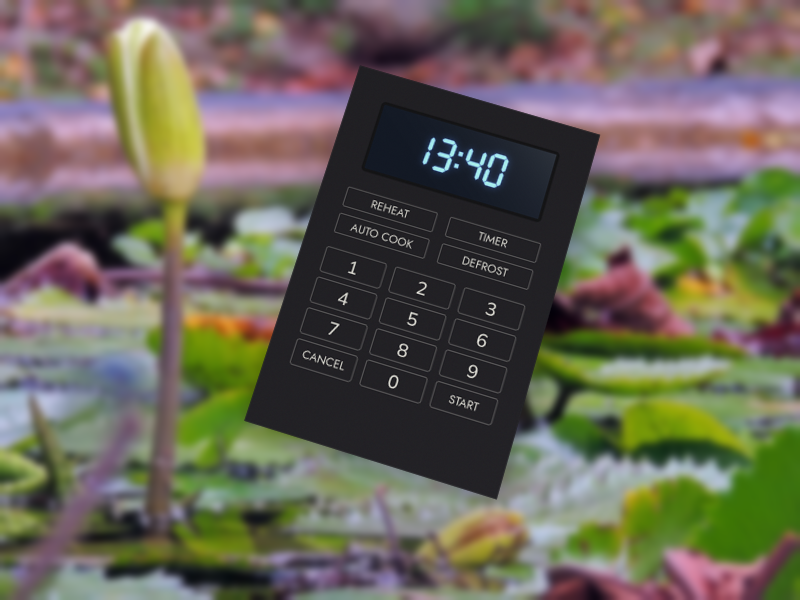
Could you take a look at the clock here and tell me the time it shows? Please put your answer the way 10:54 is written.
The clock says 13:40
